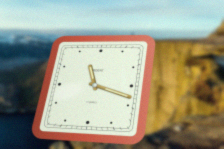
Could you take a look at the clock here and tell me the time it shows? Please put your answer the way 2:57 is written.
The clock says 11:18
